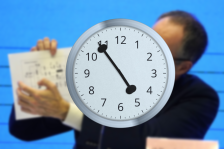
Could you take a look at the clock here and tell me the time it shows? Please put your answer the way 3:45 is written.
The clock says 4:54
